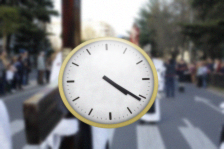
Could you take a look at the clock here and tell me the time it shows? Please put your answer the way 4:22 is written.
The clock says 4:21
